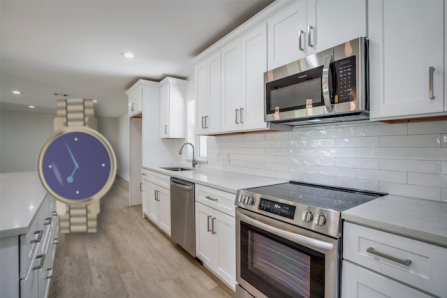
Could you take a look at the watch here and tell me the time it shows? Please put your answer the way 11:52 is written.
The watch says 6:56
